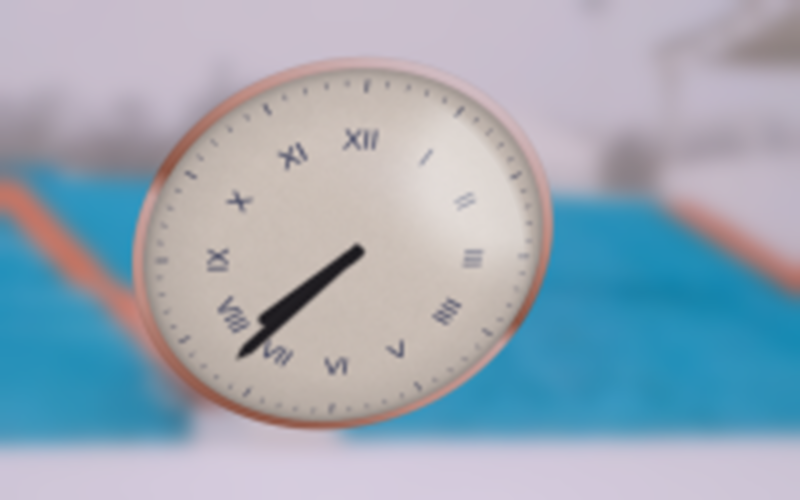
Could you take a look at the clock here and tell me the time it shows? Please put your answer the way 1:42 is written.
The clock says 7:37
